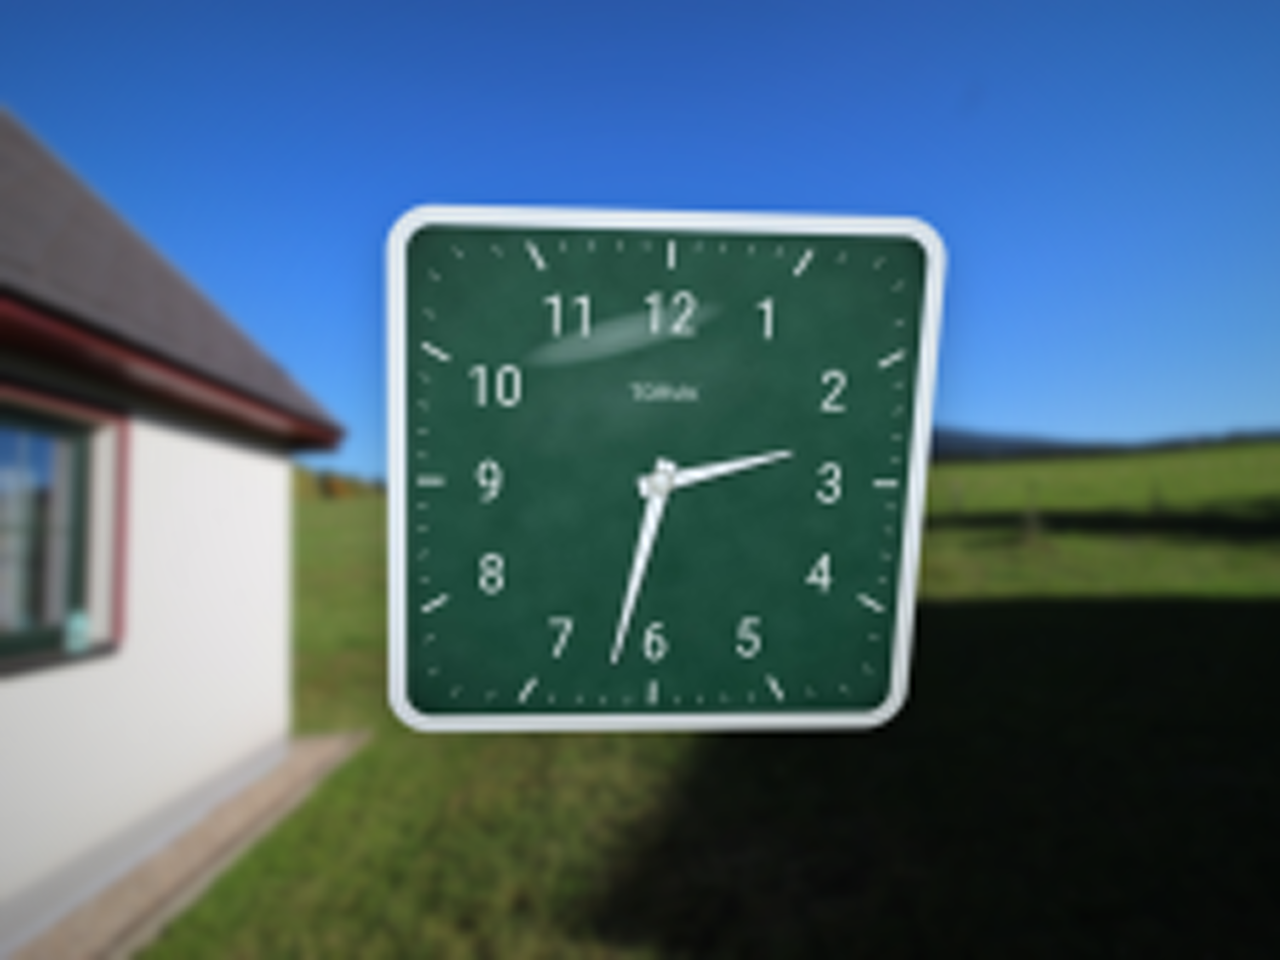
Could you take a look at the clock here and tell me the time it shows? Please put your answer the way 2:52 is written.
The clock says 2:32
